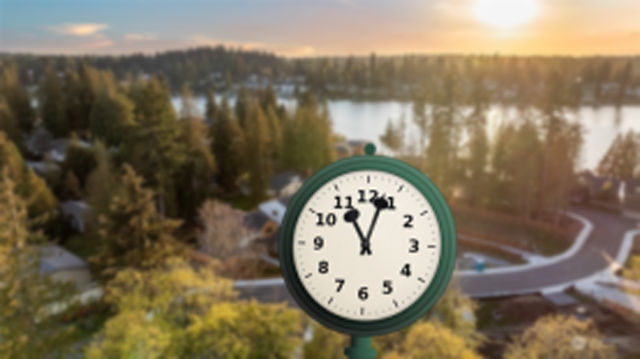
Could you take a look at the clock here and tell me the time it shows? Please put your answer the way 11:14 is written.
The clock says 11:03
